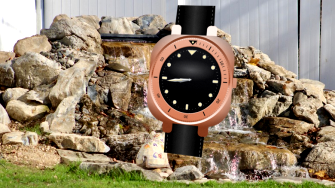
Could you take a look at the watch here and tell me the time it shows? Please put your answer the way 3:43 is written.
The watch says 8:44
